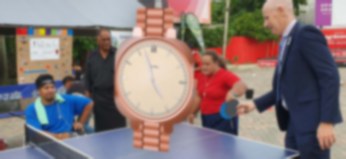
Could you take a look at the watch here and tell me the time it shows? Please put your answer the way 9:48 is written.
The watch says 4:57
